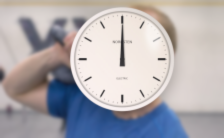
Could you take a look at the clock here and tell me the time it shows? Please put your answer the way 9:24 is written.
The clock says 12:00
